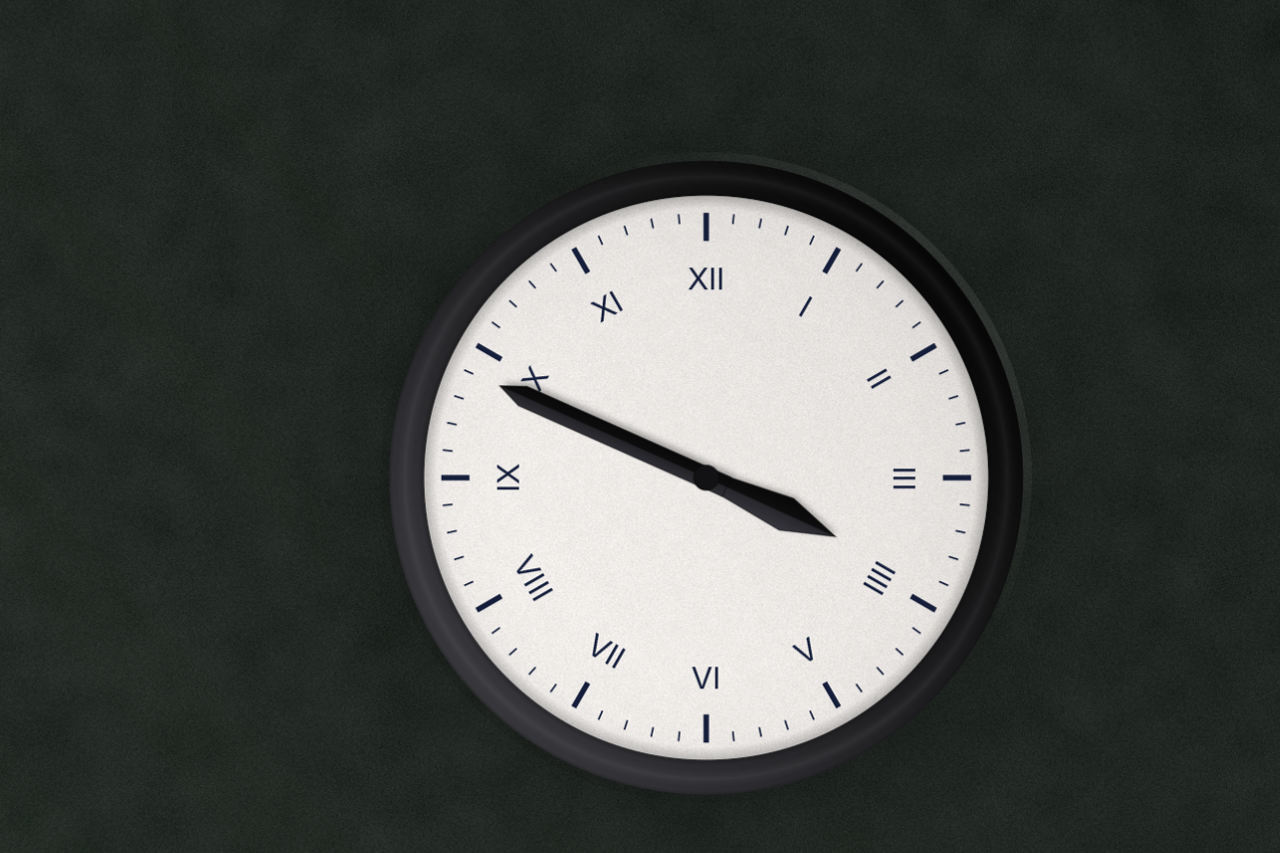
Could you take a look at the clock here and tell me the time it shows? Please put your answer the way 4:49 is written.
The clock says 3:49
